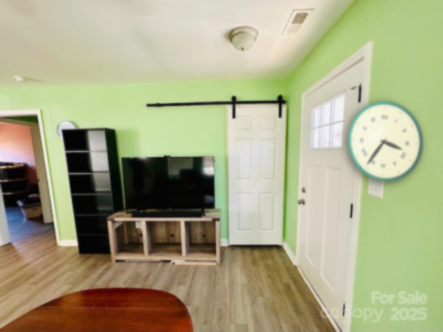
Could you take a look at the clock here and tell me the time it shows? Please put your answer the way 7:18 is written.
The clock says 3:36
